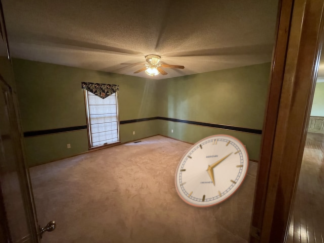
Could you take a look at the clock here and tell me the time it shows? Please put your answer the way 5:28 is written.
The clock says 5:09
